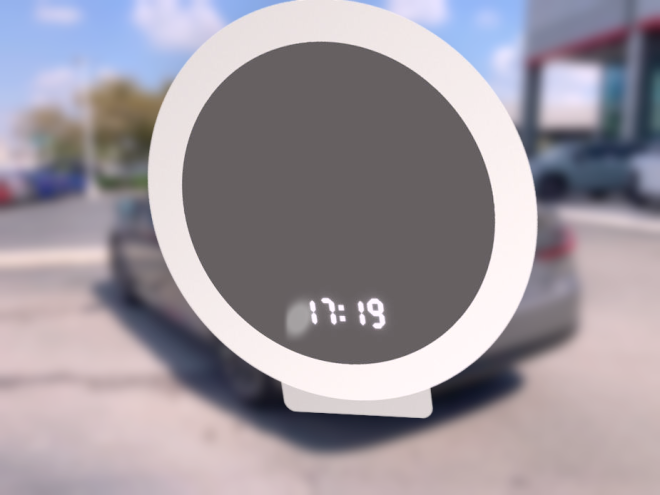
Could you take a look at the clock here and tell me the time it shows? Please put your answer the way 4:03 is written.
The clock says 17:19
